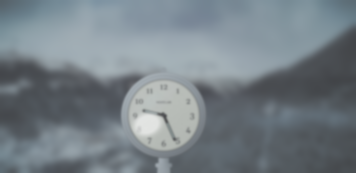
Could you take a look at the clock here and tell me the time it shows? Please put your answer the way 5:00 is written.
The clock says 9:26
